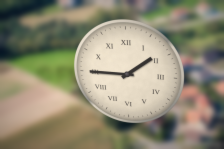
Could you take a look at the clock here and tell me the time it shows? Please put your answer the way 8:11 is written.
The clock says 1:45
